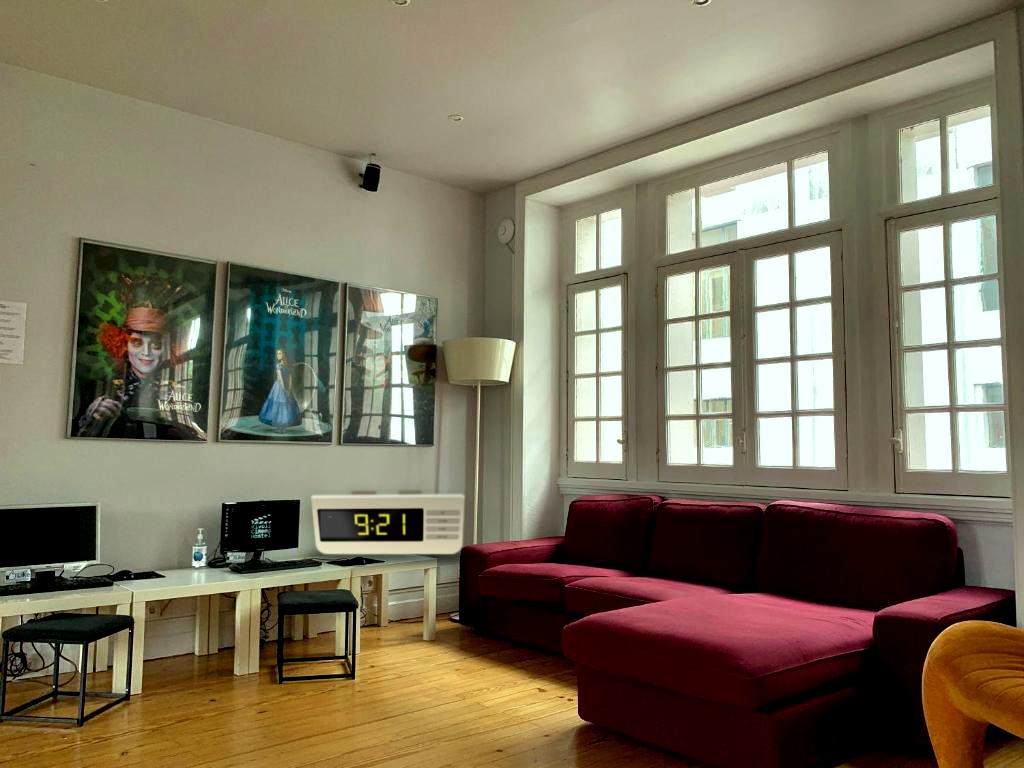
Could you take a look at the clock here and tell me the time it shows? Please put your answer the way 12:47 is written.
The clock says 9:21
